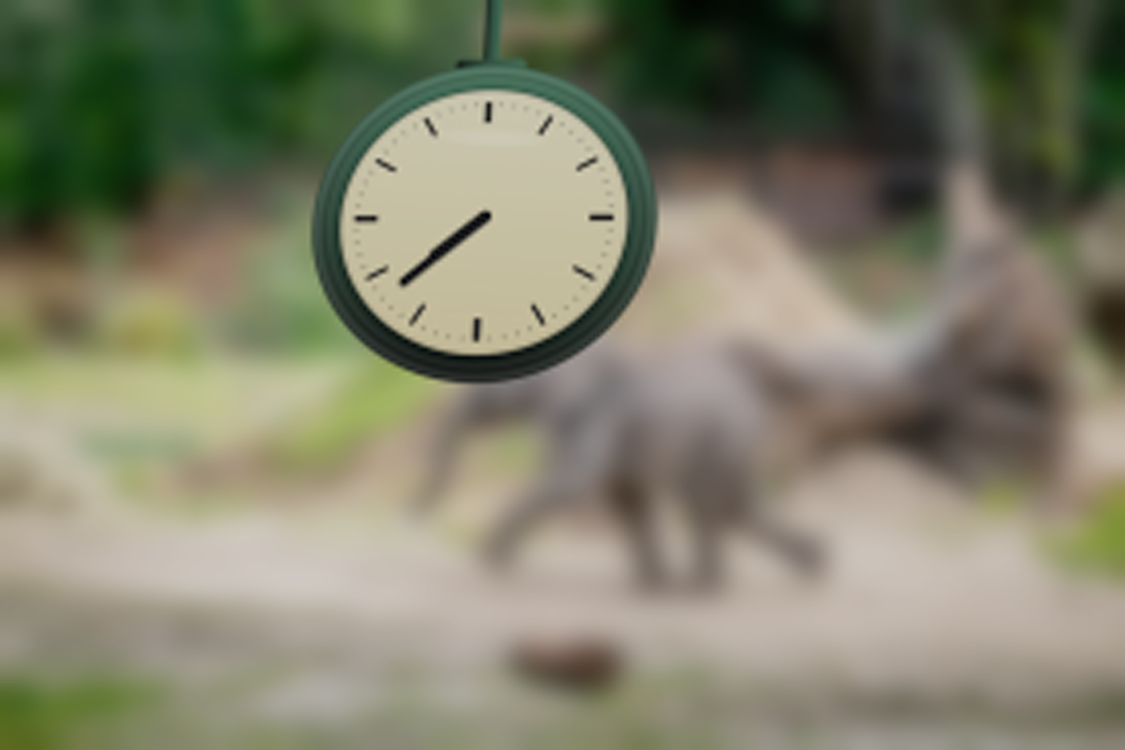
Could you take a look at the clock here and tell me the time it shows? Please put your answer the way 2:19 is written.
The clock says 7:38
